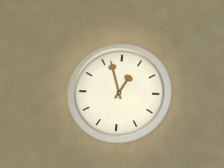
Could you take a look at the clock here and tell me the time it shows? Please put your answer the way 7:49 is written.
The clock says 12:57
